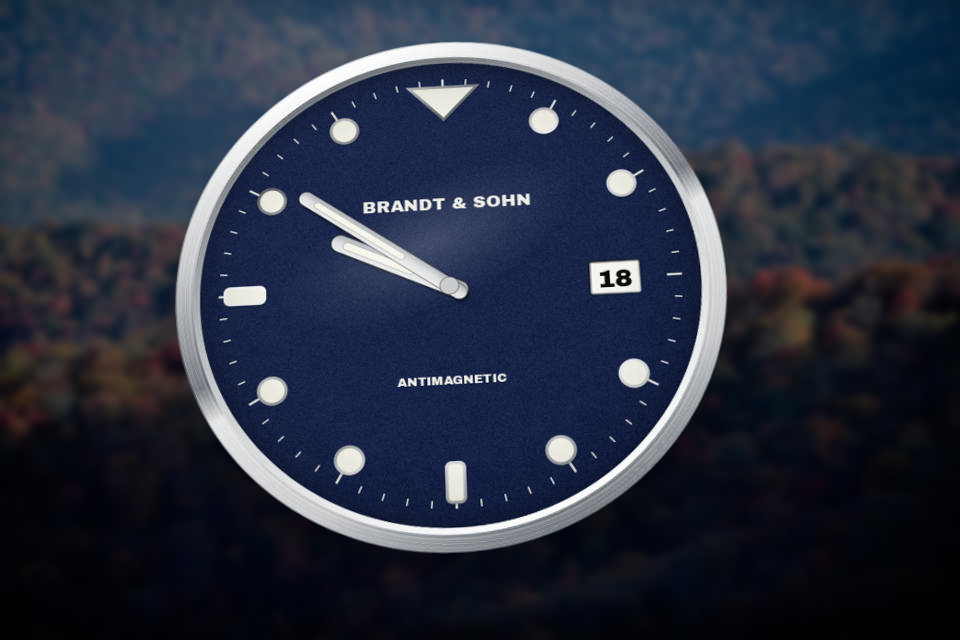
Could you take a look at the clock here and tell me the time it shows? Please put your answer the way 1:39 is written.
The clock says 9:51
